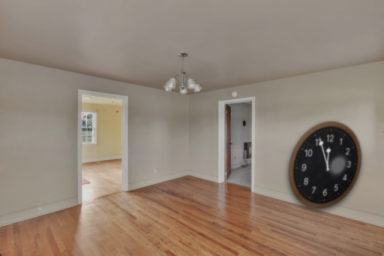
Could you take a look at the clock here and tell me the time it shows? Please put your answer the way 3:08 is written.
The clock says 11:56
